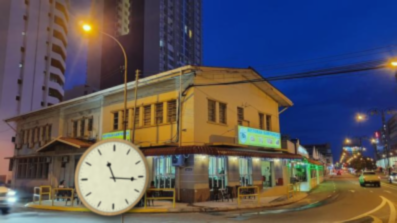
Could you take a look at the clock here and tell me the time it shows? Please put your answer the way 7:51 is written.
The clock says 11:16
